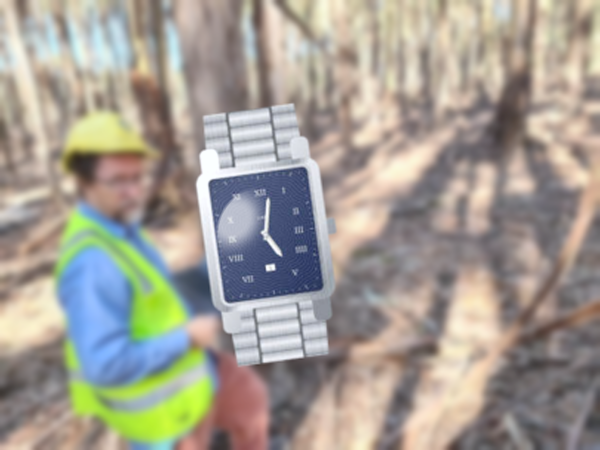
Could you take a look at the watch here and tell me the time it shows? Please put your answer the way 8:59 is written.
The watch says 5:02
